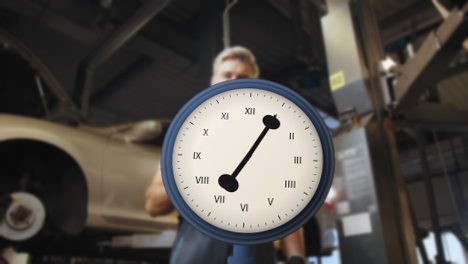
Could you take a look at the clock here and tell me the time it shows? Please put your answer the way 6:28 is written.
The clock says 7:05
